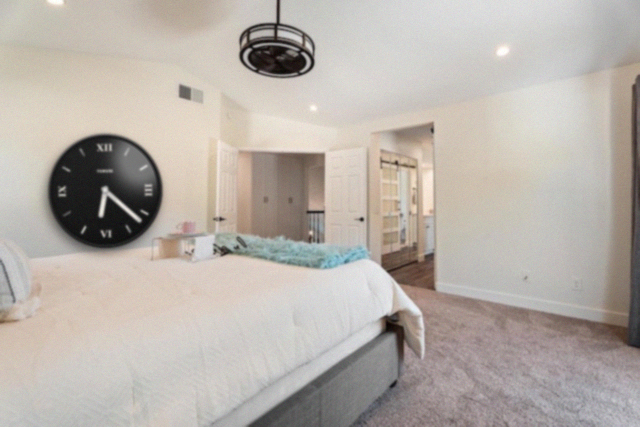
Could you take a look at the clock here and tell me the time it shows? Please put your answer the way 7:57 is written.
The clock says 6:22
